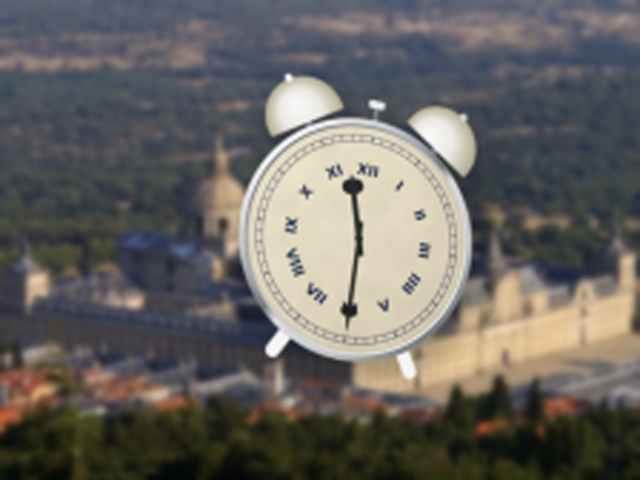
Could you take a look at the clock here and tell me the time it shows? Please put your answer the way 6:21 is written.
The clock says 11:30
